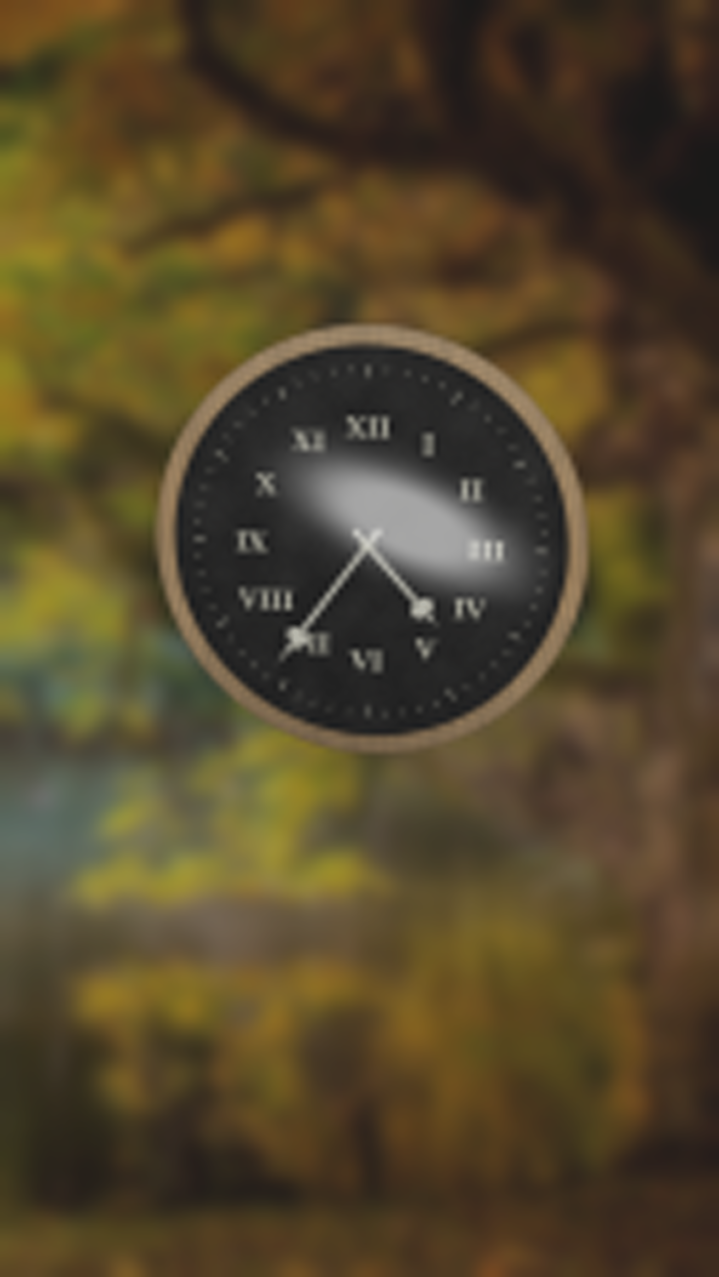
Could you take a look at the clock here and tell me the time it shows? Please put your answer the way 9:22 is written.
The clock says 4:36
